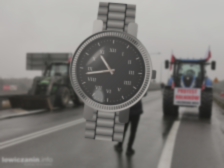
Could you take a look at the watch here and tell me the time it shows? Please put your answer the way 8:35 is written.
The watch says 10:43
